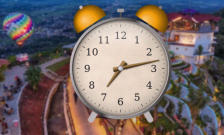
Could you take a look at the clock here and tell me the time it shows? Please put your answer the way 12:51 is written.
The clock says 7:13
